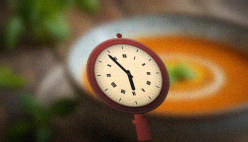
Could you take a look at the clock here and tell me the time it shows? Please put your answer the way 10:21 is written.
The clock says 5:54
